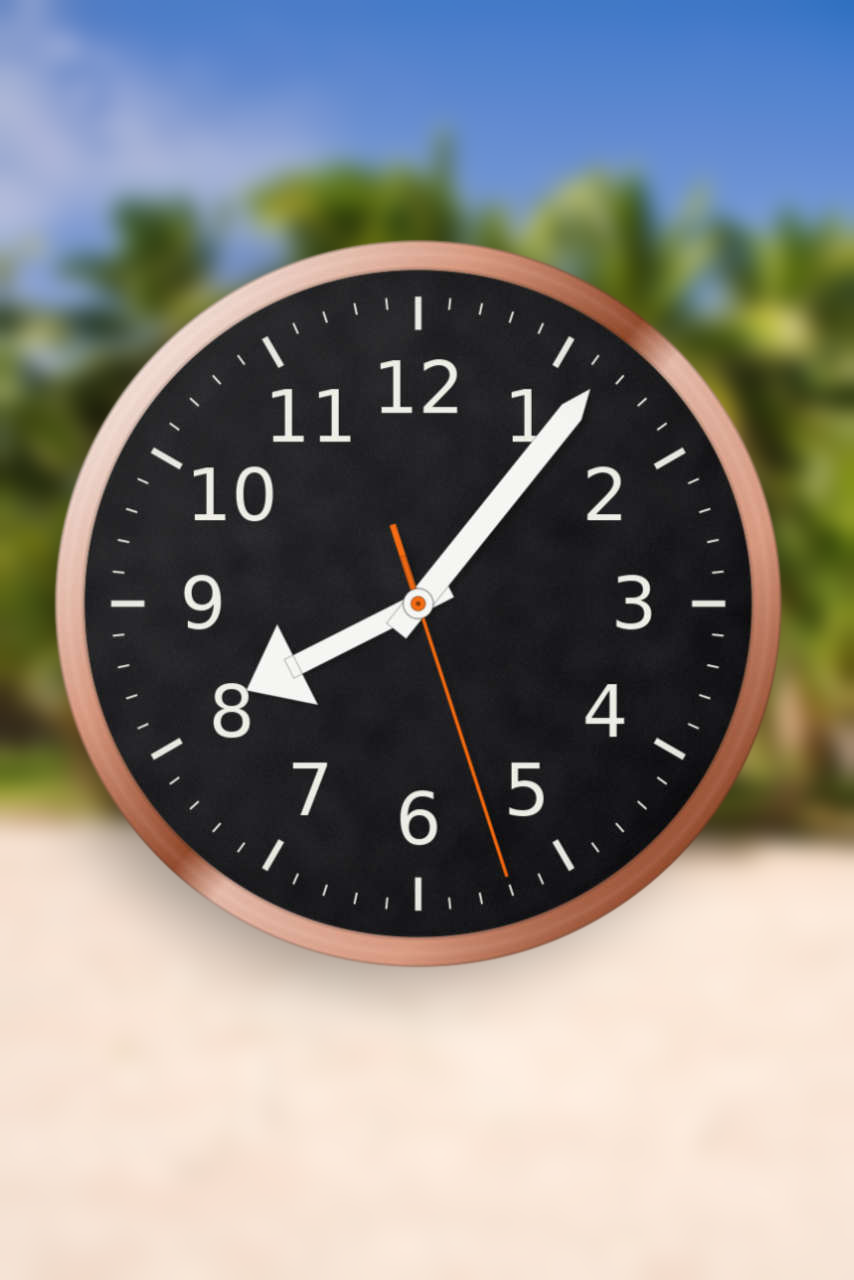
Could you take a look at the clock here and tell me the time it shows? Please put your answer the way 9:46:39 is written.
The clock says 8:06:27
